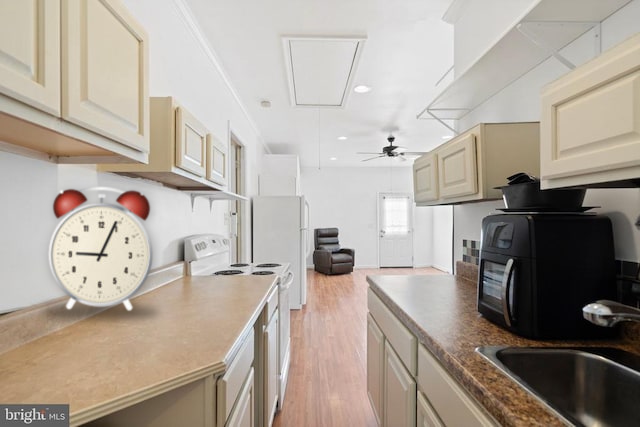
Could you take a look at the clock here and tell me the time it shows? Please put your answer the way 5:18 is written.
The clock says 9:04
